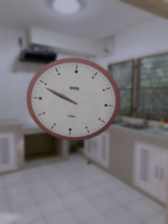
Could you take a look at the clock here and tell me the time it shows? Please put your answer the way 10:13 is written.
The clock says 9:49
